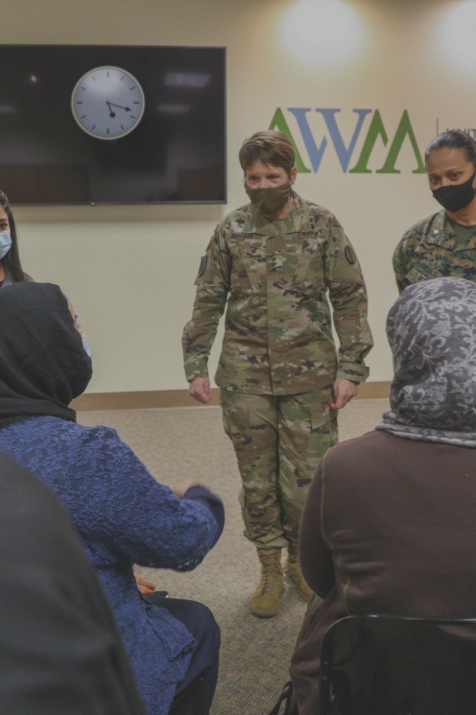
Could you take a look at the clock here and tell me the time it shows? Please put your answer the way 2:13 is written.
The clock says 5:18
